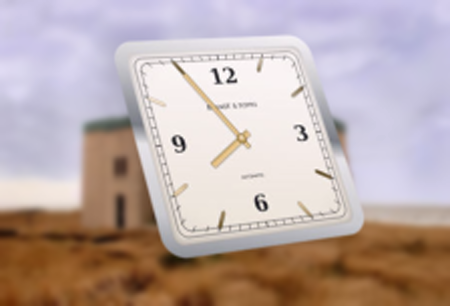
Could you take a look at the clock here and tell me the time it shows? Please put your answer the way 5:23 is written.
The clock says 7:55
